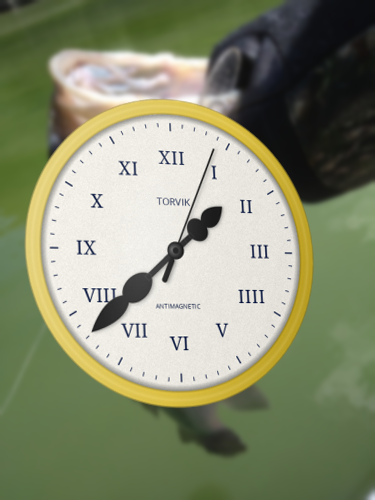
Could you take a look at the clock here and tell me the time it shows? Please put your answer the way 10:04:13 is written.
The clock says 1:38:04
